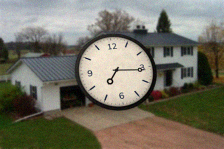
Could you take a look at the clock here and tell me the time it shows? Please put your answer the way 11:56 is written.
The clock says 7:16
